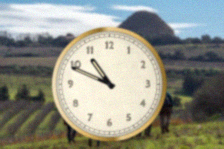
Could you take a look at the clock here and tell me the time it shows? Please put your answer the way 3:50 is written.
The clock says 10:49
